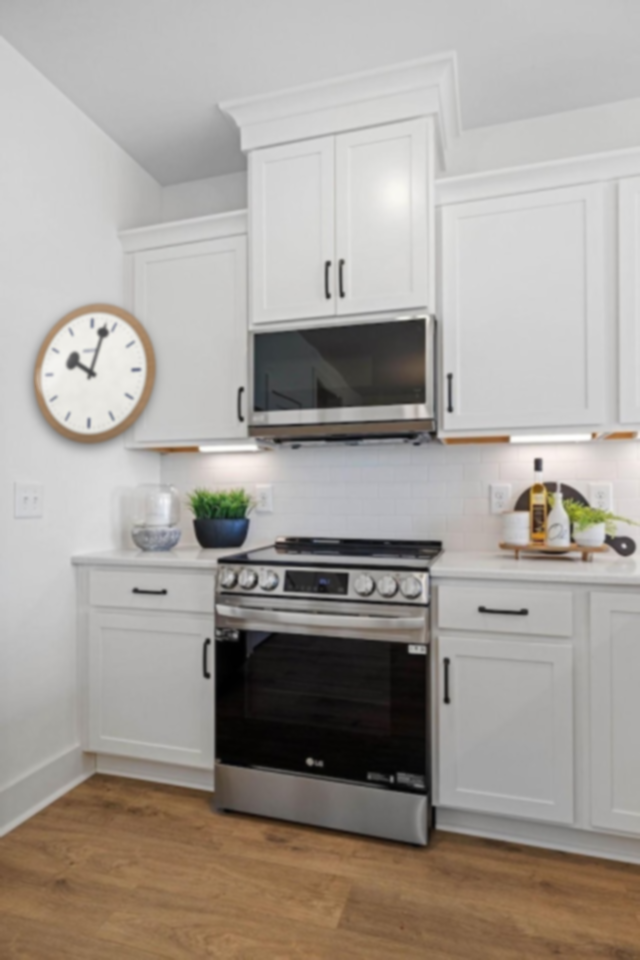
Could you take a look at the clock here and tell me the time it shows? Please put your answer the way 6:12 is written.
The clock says 10:03
